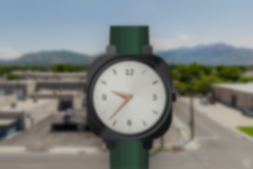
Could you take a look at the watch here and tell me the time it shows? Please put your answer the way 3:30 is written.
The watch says 9:37
